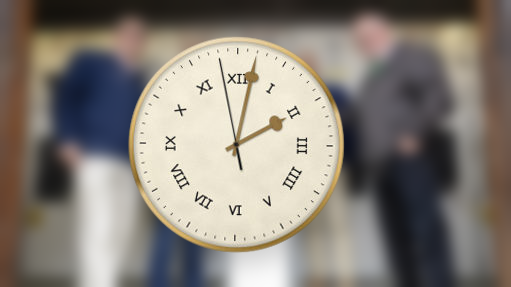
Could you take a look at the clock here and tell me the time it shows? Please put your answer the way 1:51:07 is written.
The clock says 2:01:58
